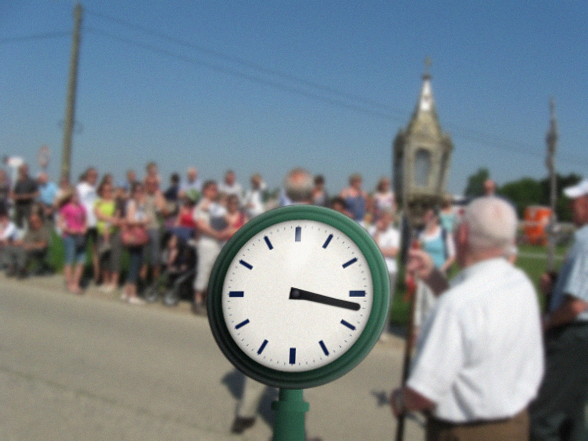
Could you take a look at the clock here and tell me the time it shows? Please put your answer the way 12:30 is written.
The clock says 3:17
